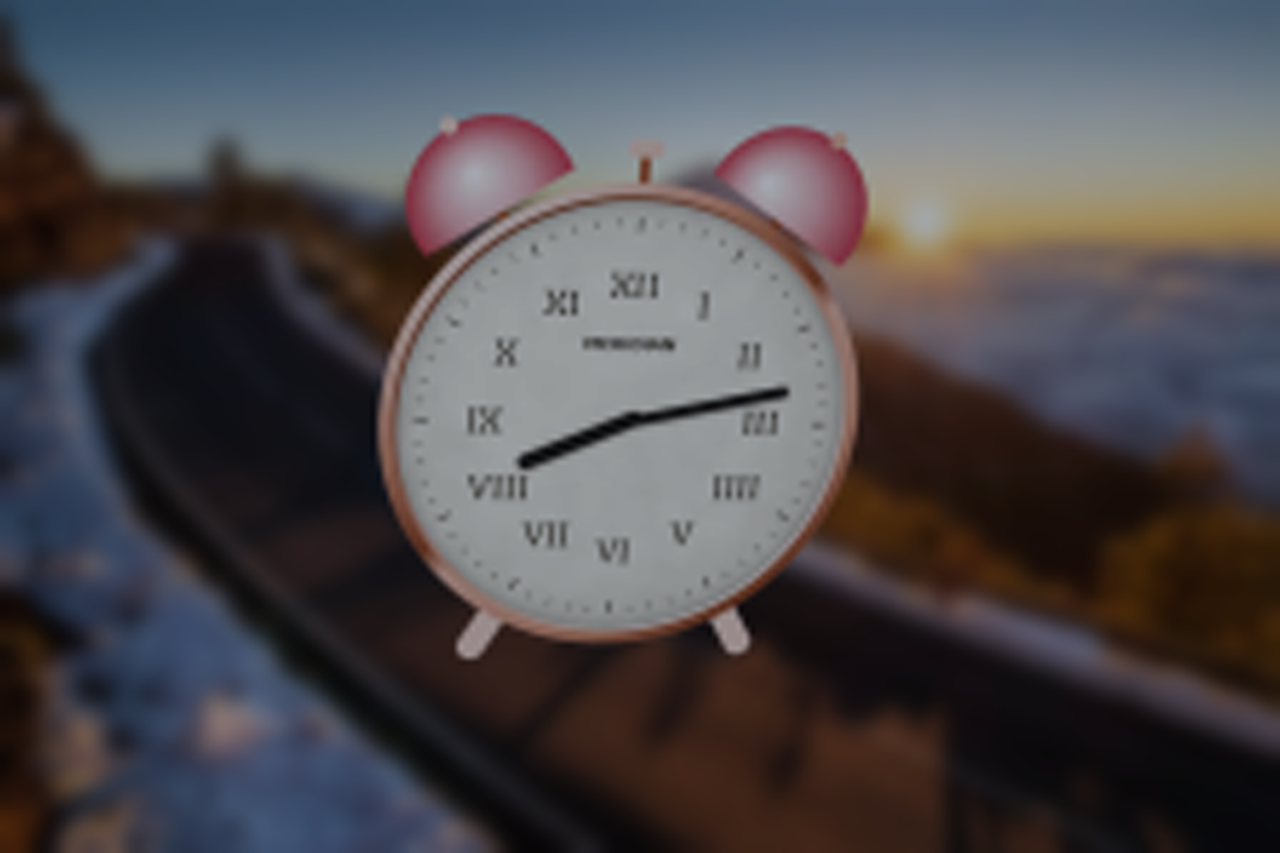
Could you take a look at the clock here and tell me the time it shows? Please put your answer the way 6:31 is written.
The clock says 8:13
